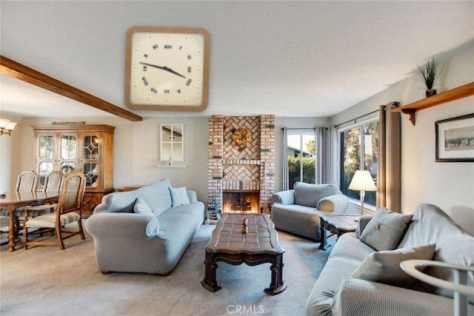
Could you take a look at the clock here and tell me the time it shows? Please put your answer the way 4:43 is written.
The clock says 3:47
